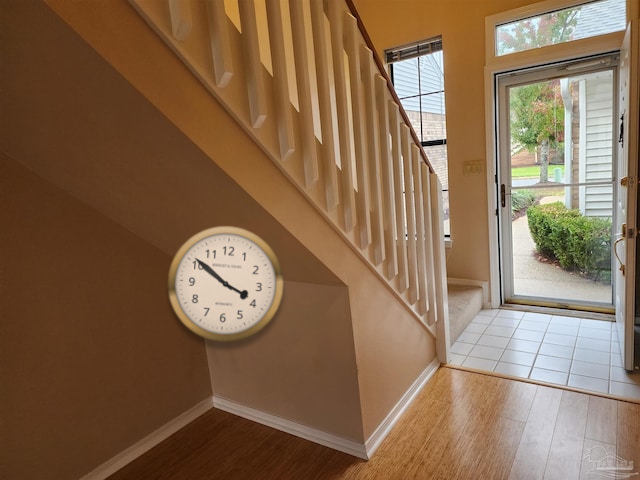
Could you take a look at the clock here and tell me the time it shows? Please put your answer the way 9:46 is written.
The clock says 3:51
